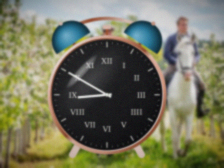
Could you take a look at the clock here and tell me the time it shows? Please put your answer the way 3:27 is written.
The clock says 8:50
